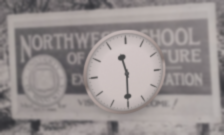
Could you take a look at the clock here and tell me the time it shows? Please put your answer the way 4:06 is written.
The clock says 11:30
